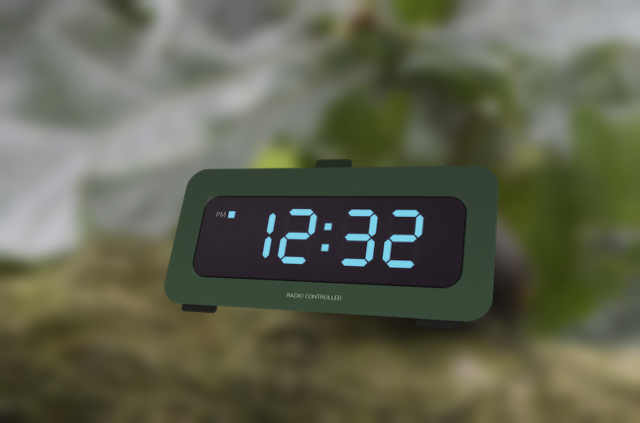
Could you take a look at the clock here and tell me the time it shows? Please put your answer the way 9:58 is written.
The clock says 12:32
